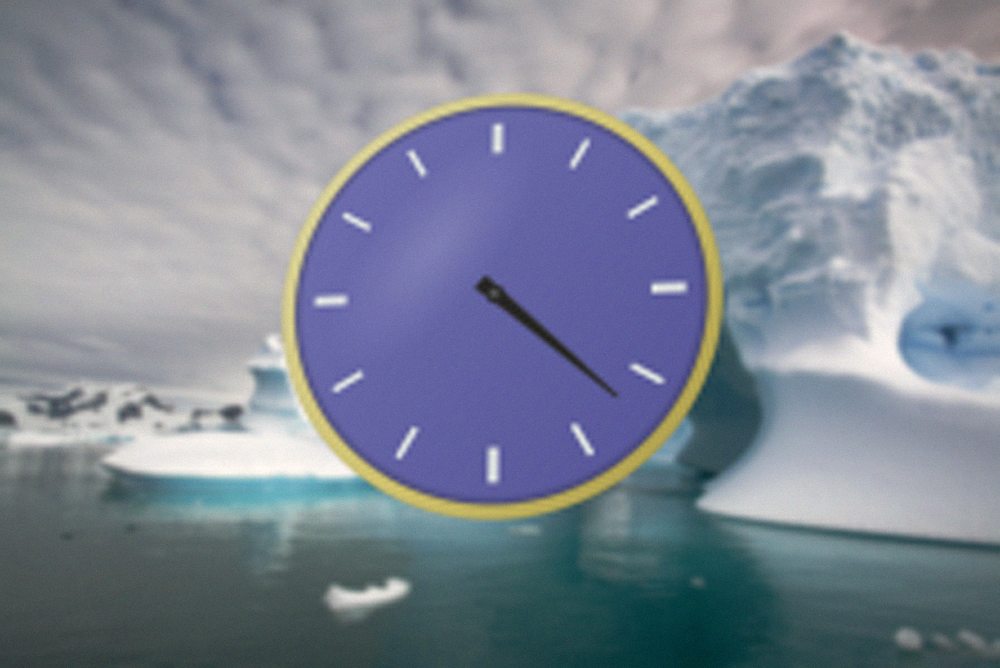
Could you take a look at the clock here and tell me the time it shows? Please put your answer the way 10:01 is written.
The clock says 4:22
